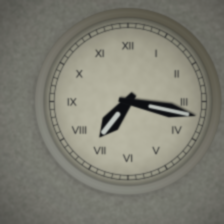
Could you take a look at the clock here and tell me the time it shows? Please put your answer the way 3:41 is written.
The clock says 7:17
